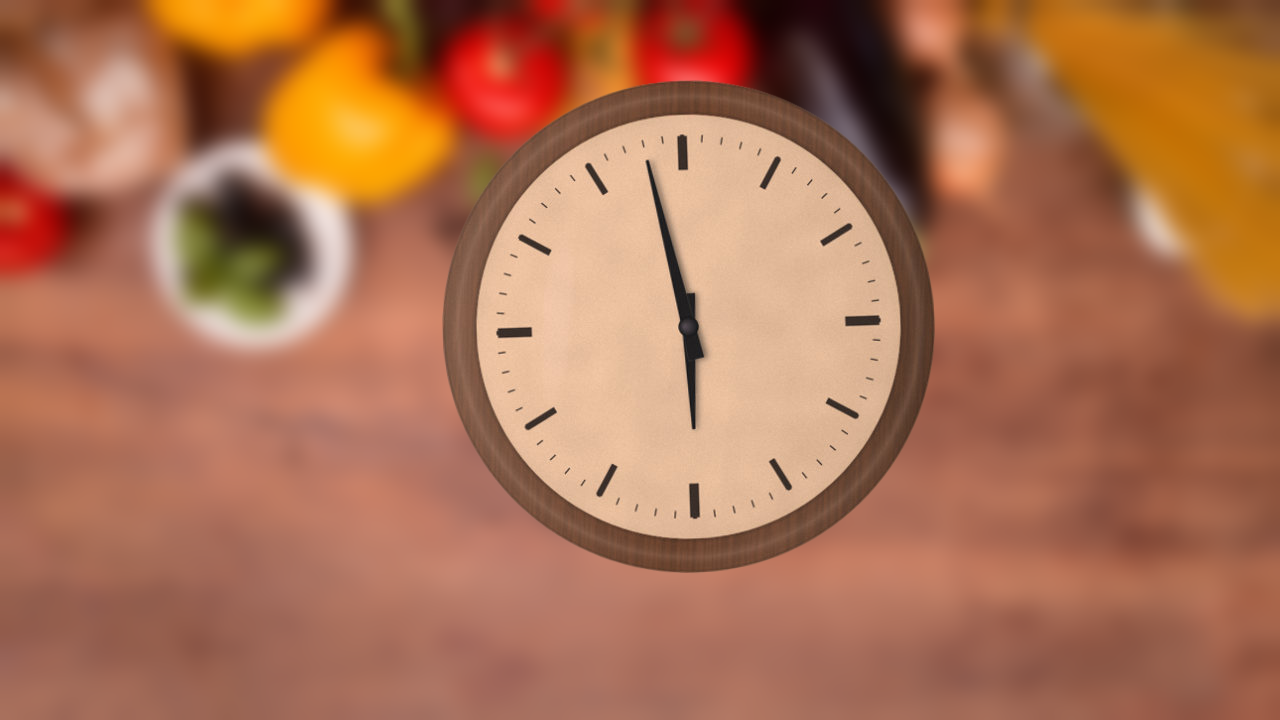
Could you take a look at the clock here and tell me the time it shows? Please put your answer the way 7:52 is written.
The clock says 5:58
